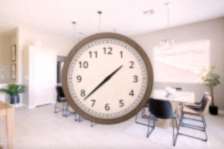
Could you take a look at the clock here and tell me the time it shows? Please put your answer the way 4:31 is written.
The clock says 1:38
